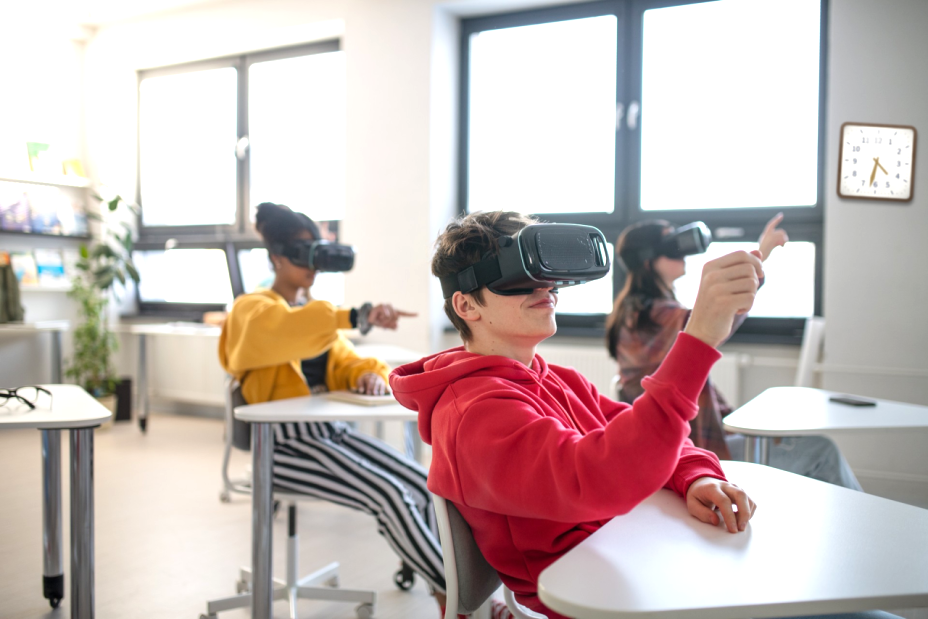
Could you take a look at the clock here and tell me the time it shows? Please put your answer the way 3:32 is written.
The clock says 4:32
